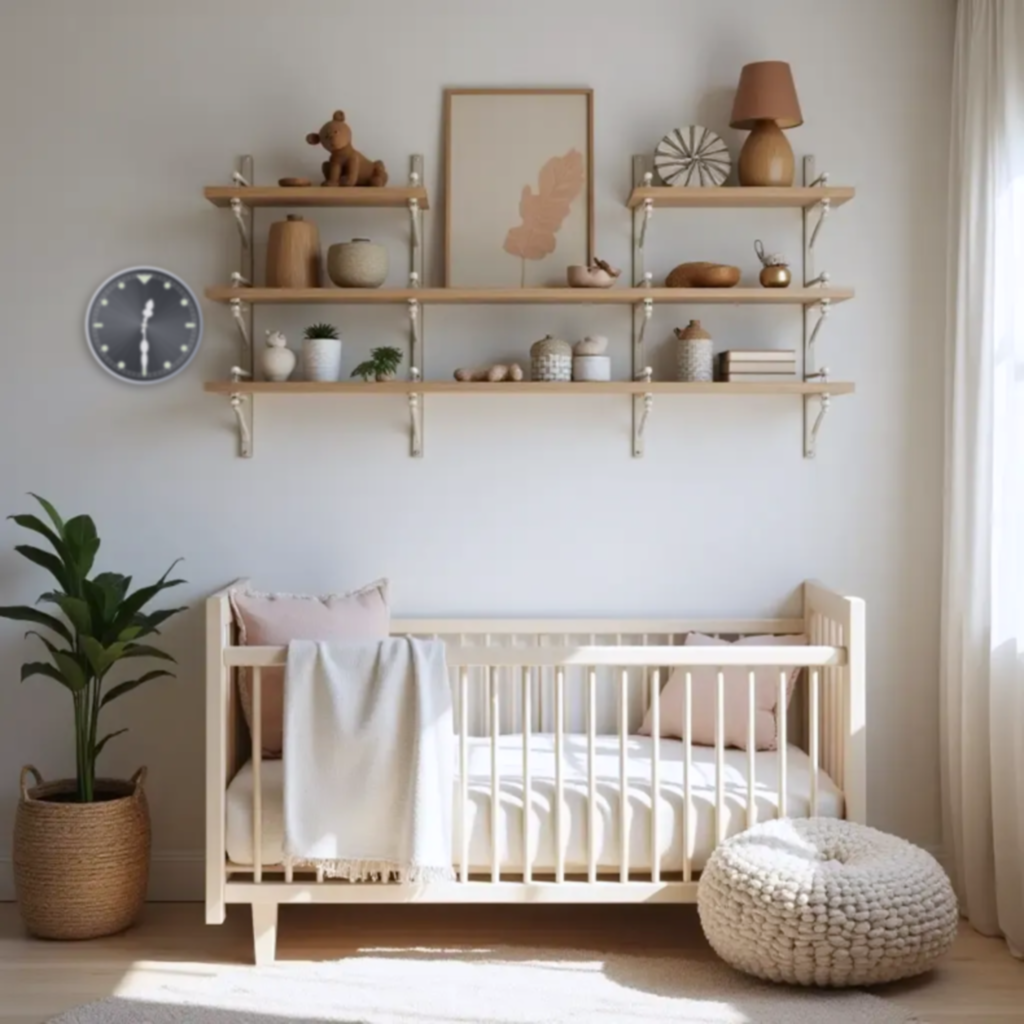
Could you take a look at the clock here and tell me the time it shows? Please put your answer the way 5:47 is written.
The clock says 12:30
